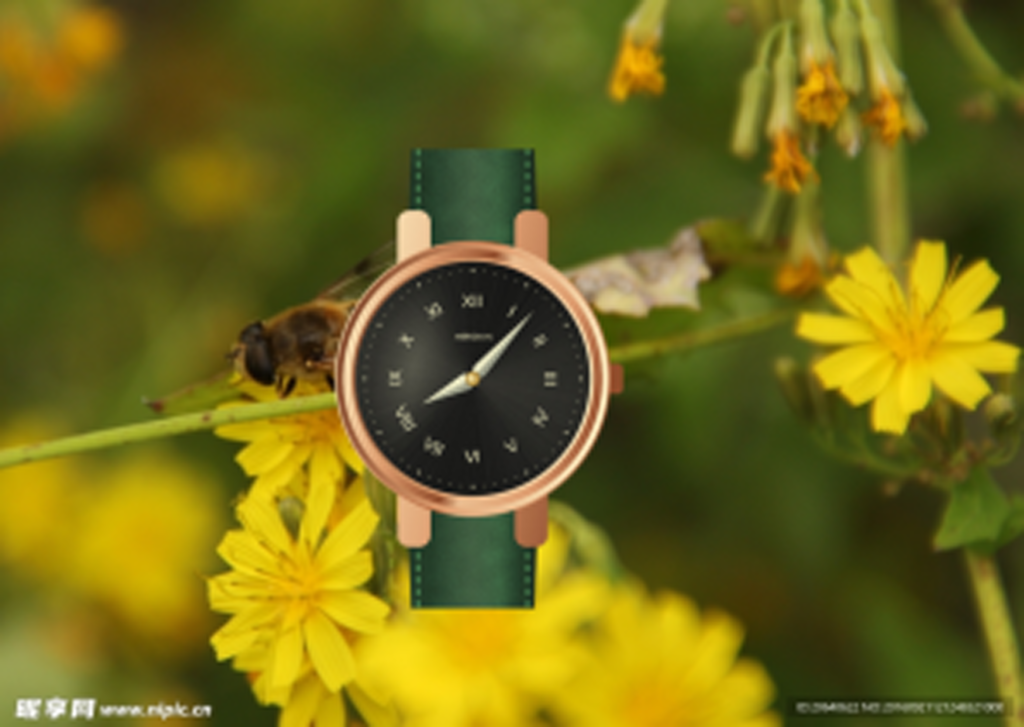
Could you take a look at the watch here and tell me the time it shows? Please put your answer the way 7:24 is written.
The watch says 8:07
